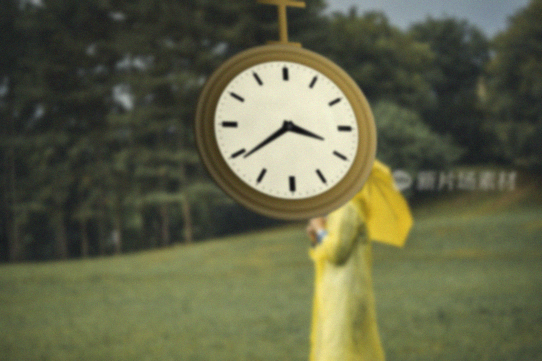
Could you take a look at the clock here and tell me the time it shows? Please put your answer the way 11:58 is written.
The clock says 3:39
